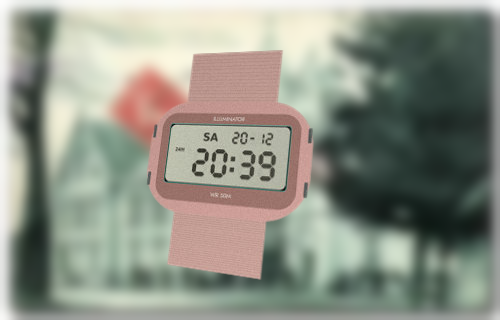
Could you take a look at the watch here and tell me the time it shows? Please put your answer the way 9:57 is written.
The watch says 20:39
